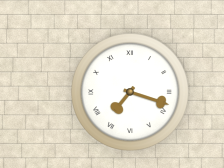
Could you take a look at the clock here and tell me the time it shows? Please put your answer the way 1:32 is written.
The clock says 7:18
